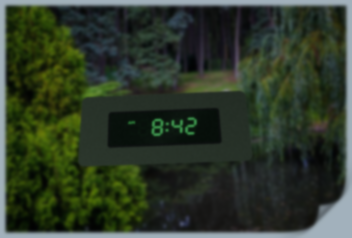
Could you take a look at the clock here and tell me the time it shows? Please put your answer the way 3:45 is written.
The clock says 8:42
